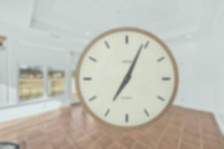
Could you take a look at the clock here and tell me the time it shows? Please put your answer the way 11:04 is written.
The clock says 7:04
